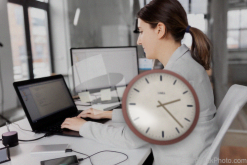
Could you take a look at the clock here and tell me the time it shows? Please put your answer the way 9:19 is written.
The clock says 2:23
